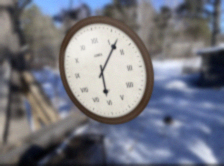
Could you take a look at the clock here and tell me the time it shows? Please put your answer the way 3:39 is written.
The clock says 6:07
